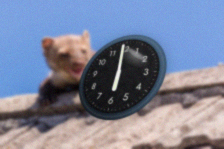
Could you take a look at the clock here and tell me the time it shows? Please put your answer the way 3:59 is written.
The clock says 5:59
